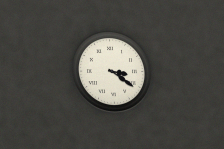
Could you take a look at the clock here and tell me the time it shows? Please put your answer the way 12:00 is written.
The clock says 3:21
